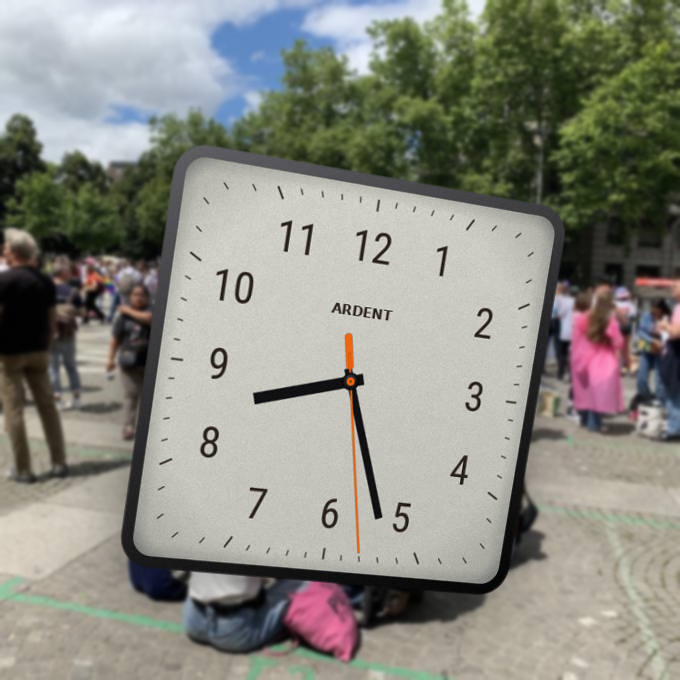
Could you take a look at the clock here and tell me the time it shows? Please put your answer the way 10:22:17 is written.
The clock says 8:26:28
